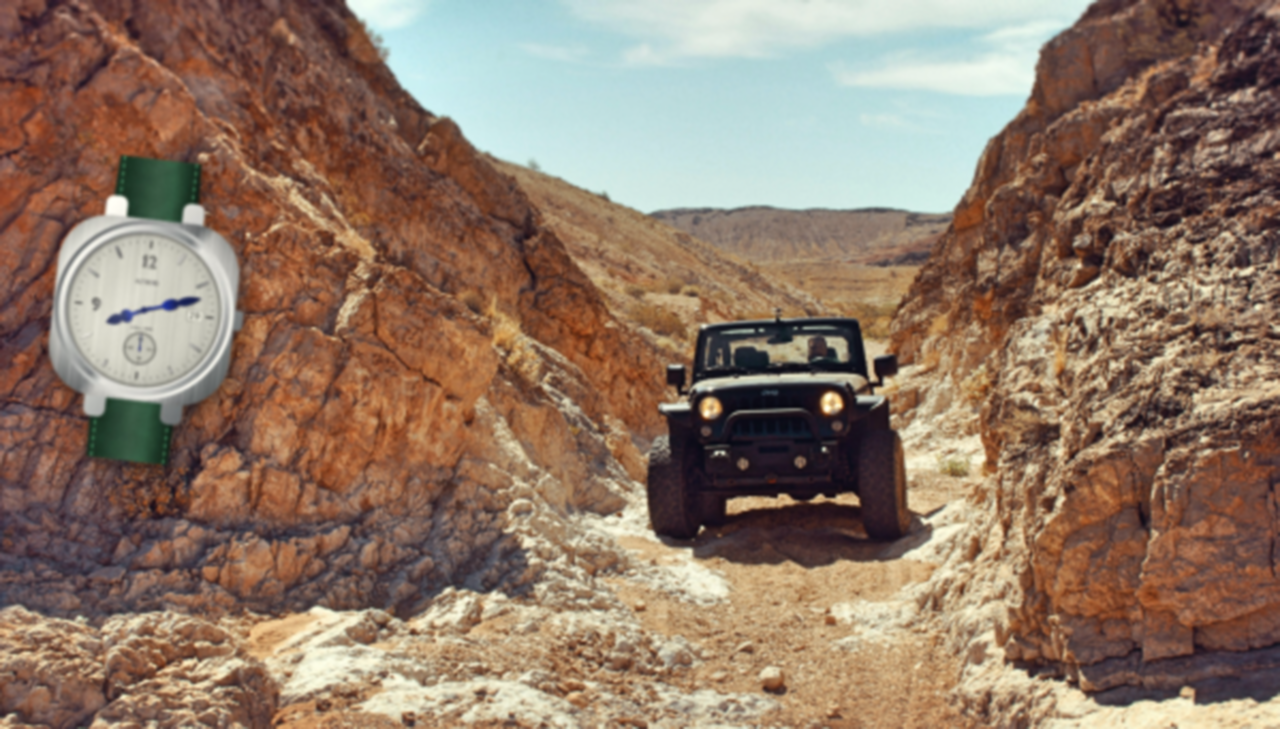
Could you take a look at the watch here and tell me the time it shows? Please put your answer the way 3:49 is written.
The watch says 8:12
